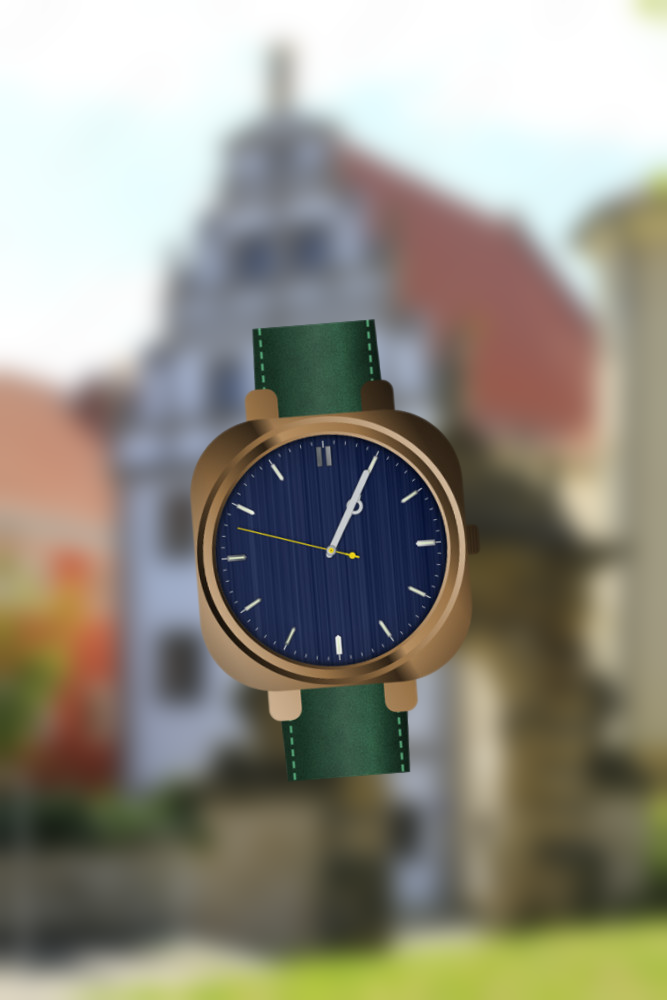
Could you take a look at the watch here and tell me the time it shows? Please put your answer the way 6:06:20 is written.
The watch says 1:04:48
